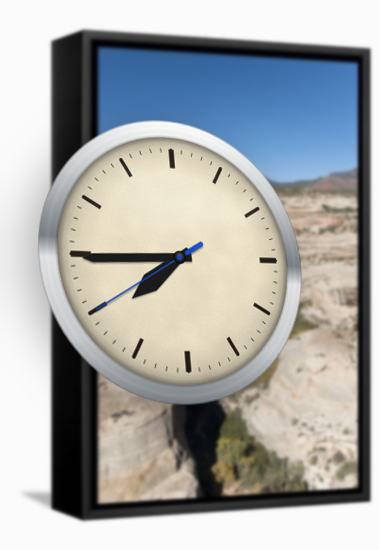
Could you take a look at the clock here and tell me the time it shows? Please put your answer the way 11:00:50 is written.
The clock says 7:44:40
